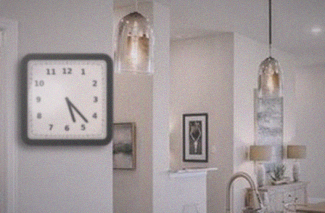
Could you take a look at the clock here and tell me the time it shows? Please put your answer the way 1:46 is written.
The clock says 5:23
